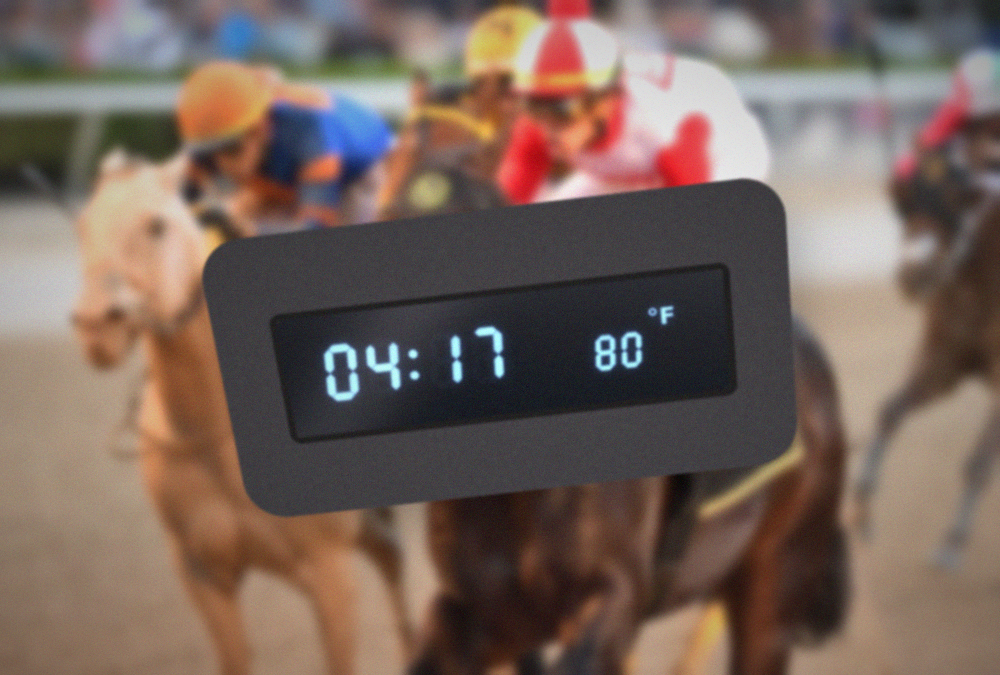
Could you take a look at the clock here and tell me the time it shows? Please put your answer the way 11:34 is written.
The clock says 4:17
